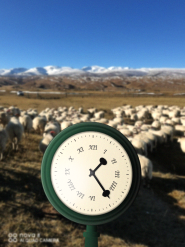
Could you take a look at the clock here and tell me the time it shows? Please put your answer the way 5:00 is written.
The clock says 1:24
